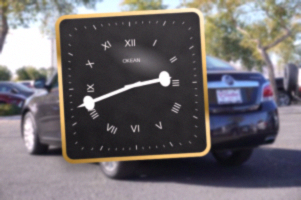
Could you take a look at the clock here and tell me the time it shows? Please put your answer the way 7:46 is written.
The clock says 2:42
